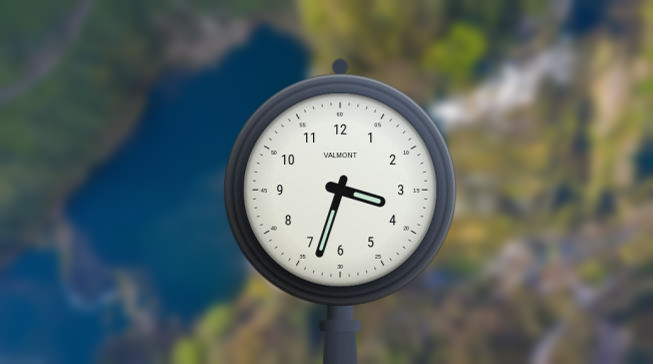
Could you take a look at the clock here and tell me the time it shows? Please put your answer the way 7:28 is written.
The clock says 3:33
